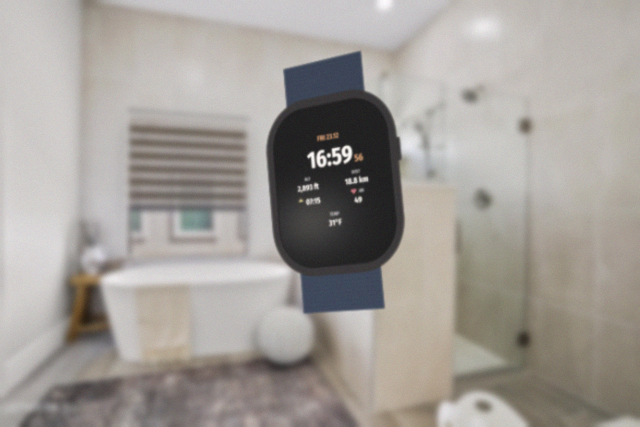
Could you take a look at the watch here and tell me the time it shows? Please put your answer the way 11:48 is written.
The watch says 16:59
